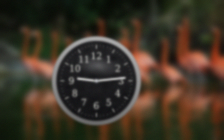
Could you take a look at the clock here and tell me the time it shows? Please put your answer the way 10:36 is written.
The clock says 9:14
